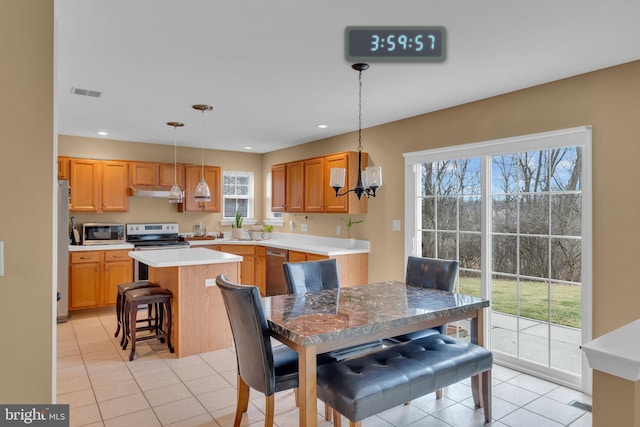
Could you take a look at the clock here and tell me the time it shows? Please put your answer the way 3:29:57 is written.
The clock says 3:59:57
